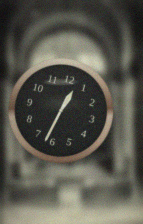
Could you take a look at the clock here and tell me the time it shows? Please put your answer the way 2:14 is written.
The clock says 12:32
